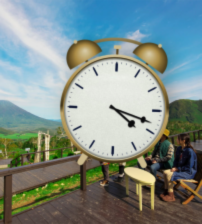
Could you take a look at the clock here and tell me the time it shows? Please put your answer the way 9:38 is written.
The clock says 4:18
